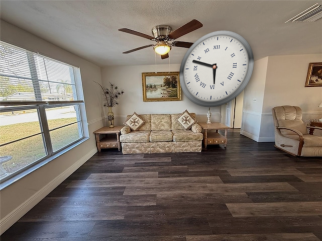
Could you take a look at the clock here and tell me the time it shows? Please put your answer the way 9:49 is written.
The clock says 5:48
